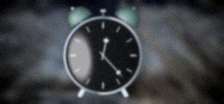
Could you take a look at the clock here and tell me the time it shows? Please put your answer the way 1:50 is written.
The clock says 12:23
